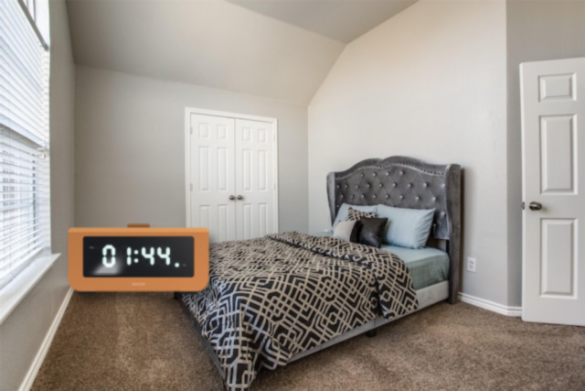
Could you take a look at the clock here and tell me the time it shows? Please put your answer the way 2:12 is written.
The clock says 1:44
